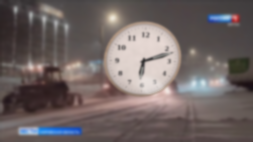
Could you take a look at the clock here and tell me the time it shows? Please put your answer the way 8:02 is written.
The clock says 6:12
